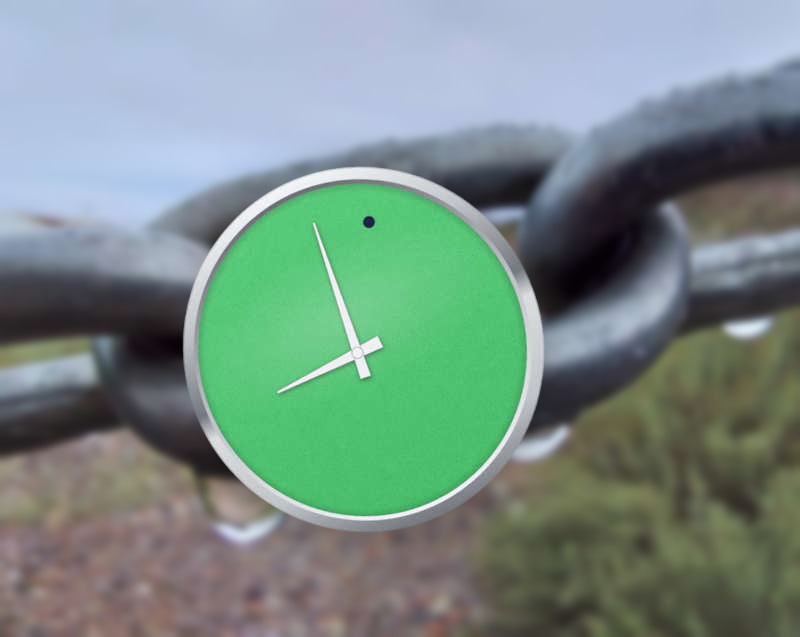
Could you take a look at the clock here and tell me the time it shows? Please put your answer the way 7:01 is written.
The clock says 7:56
